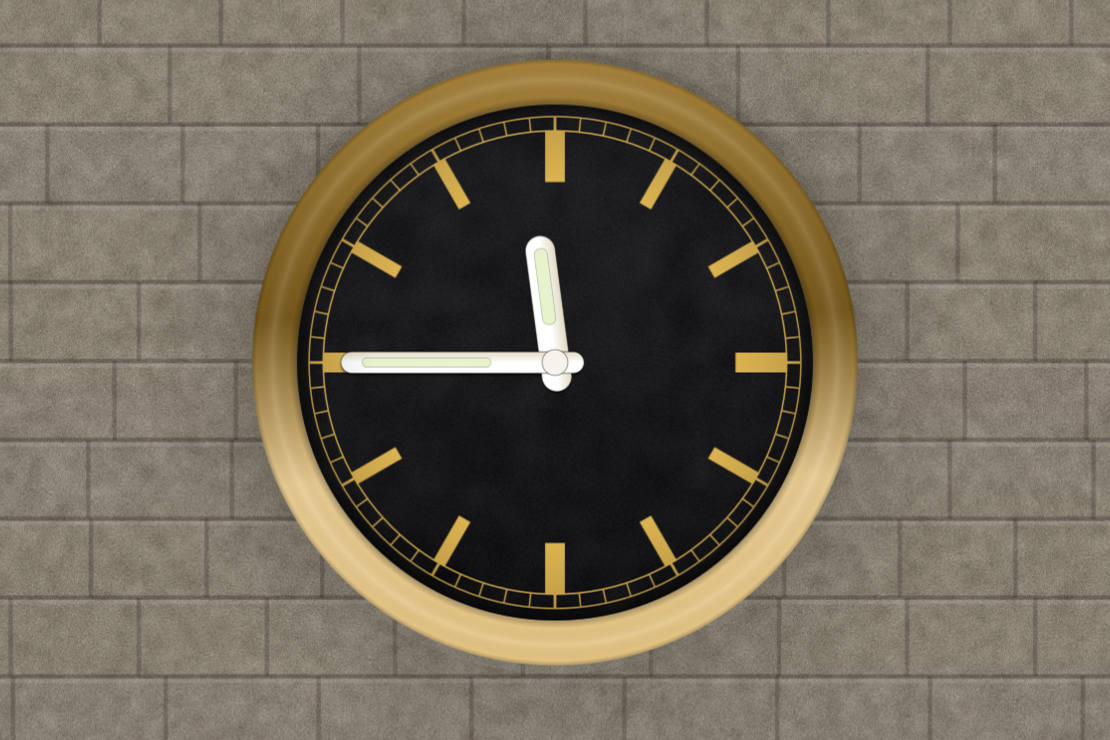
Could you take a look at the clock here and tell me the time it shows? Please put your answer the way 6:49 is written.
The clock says 11:45
